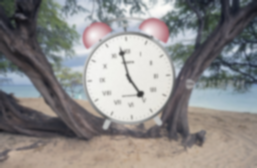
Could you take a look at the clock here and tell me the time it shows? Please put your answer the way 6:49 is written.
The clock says 4:58
